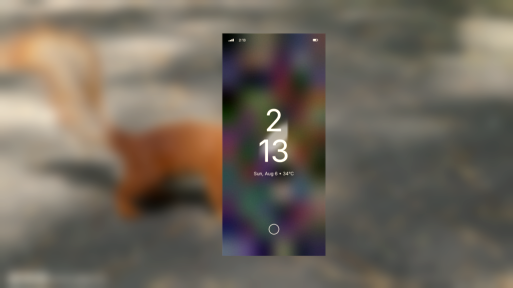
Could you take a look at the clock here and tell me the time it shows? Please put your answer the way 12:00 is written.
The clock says 2:13
